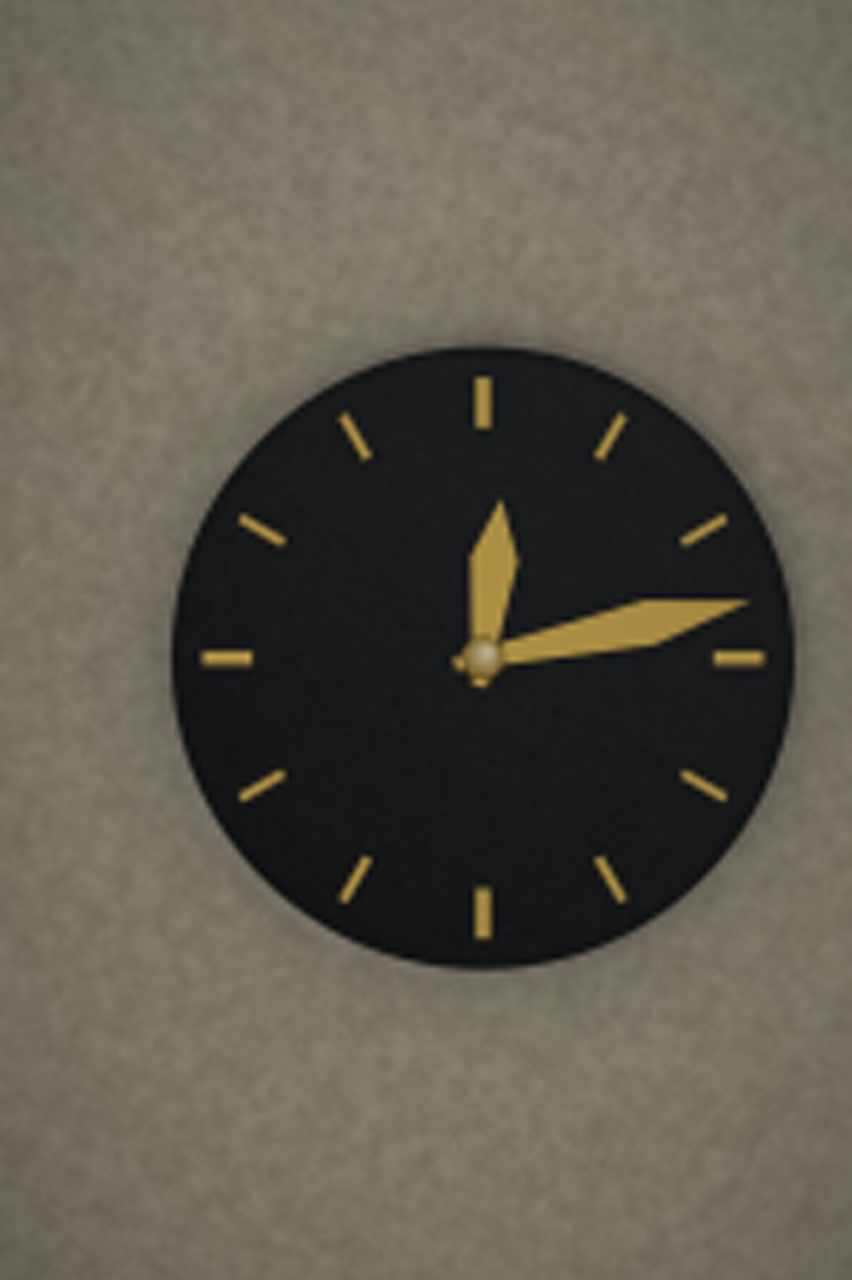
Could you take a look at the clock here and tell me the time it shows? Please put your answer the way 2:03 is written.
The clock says 12:13
